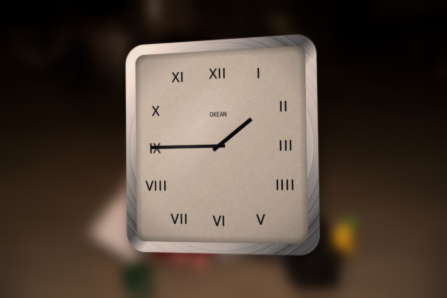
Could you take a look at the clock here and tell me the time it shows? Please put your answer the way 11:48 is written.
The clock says 1:45
